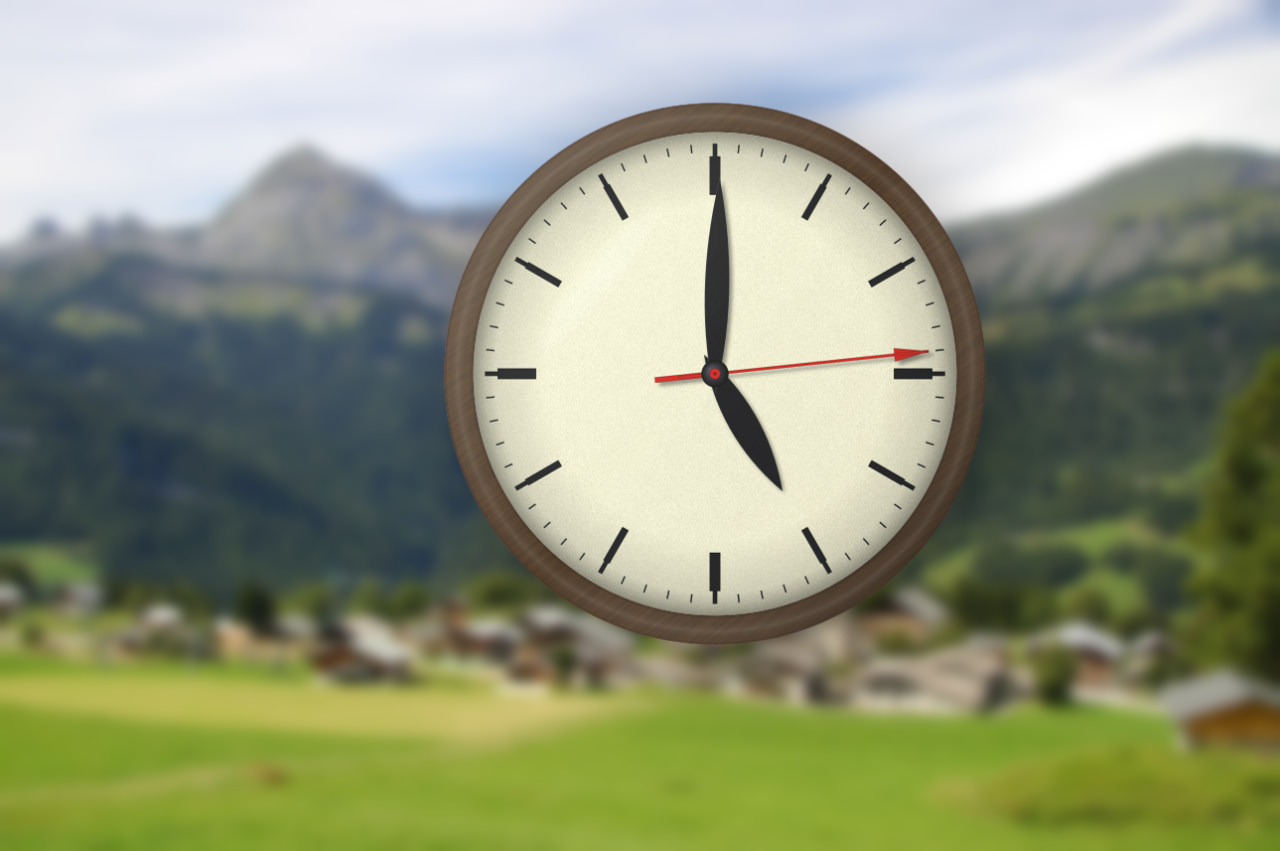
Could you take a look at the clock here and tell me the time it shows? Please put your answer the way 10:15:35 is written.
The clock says 5:00:14
